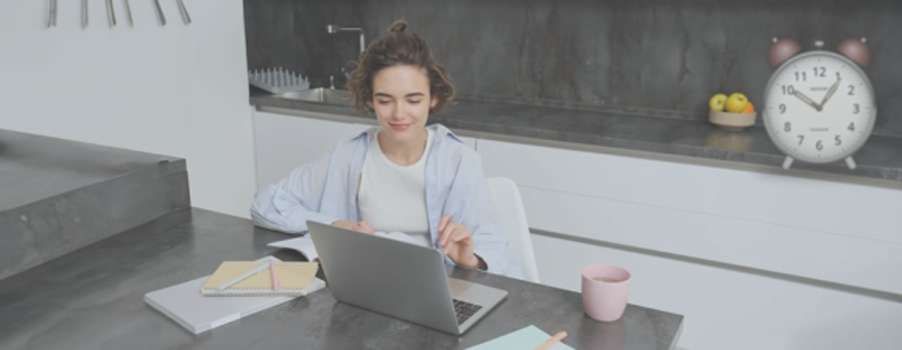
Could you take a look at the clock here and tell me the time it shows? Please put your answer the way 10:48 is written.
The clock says 10:06
